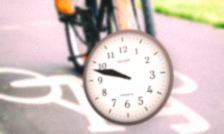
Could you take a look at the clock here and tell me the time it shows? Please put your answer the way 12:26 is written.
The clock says 9:48
